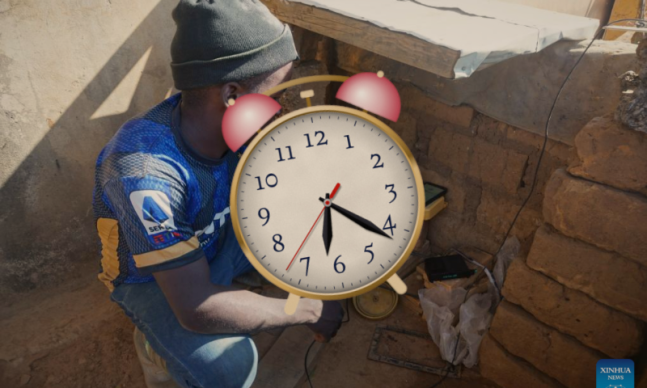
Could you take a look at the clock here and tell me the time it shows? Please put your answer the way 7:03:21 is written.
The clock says 6:21:37
